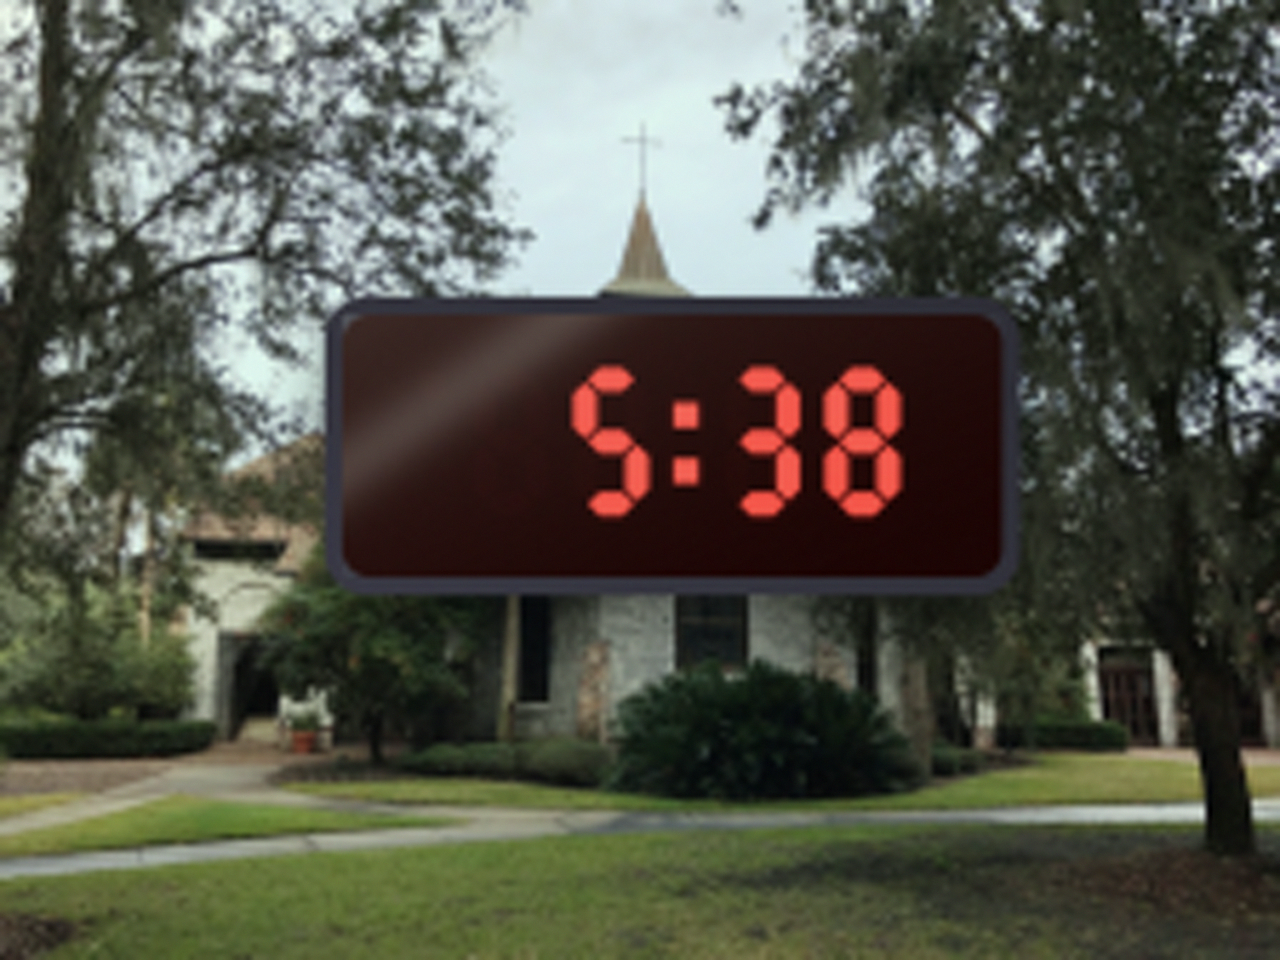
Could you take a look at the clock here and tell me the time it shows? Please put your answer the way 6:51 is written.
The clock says 5:38
